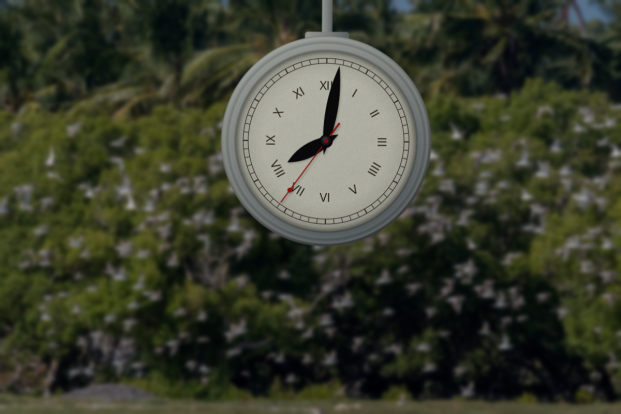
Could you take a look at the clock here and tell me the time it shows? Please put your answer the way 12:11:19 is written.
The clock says 8:01:36
